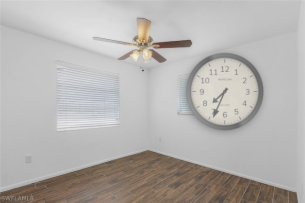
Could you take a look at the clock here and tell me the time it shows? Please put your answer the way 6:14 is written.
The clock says 7:34
